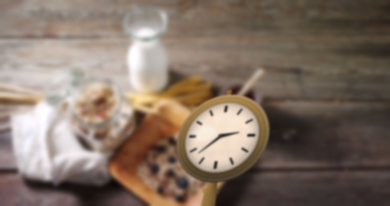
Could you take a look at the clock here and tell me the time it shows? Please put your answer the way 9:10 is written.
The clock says 2:38
